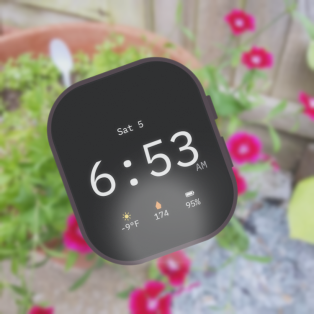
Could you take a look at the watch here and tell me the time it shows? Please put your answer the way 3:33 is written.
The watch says 6:53
